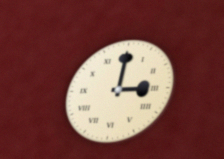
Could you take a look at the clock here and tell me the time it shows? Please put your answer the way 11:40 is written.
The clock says 3:00
